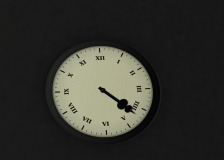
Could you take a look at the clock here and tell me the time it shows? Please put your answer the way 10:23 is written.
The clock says 4:22
